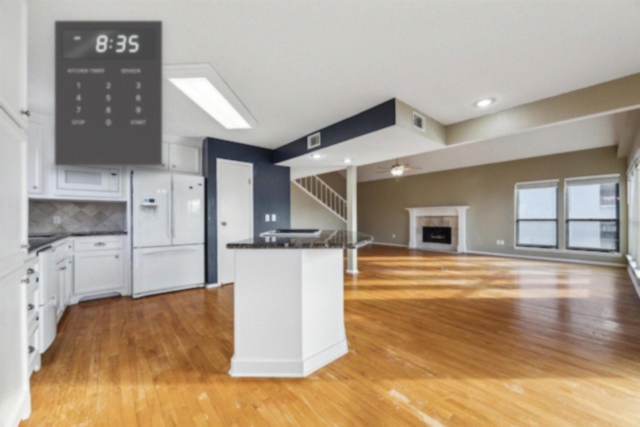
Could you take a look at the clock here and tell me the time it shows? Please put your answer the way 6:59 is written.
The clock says 8:35
